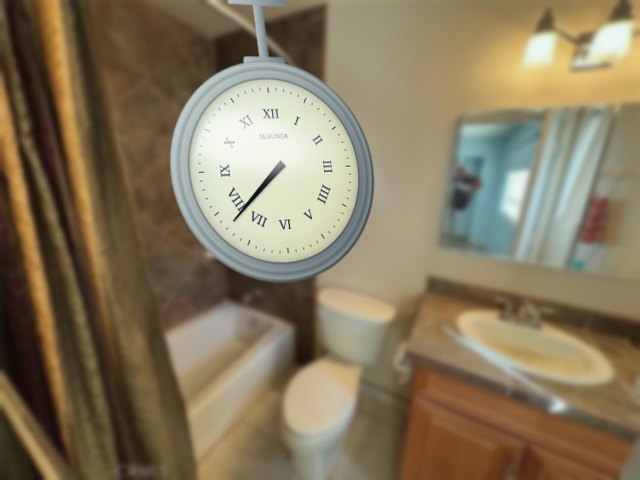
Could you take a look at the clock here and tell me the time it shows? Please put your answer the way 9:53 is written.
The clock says 7:38
